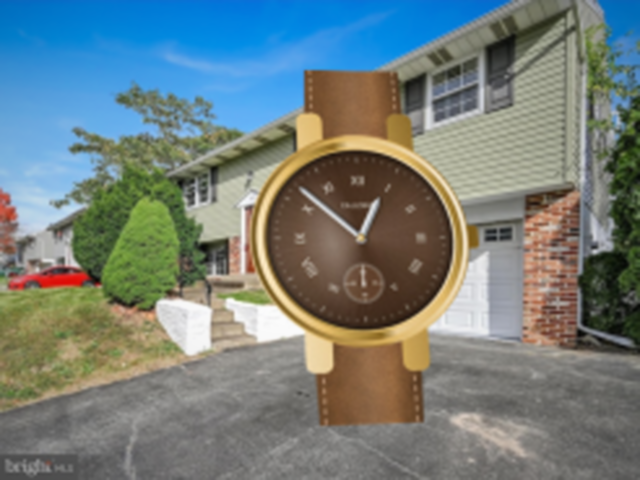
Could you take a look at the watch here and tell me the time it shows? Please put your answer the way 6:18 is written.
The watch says 12:52
